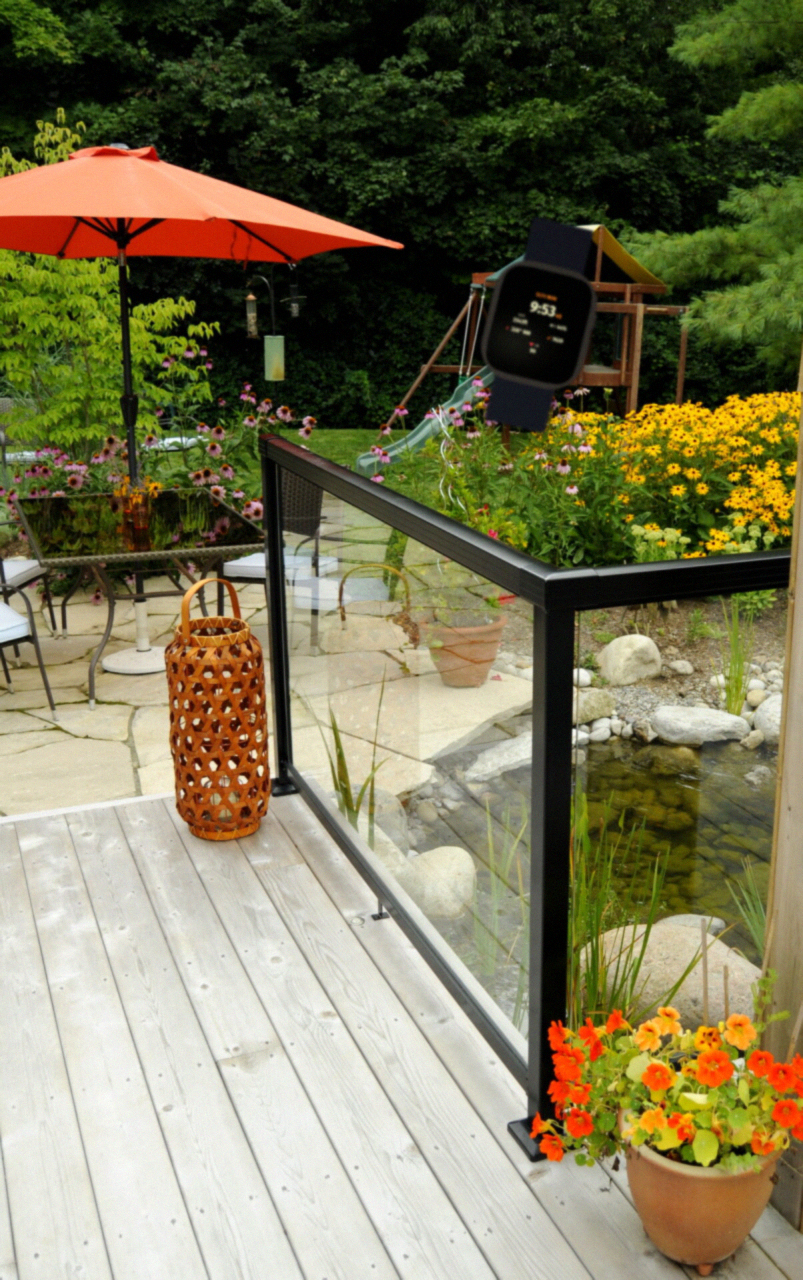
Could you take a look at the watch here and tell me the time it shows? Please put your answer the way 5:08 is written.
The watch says 9:53
